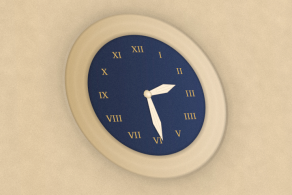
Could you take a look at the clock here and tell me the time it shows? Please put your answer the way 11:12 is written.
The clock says 2:29
